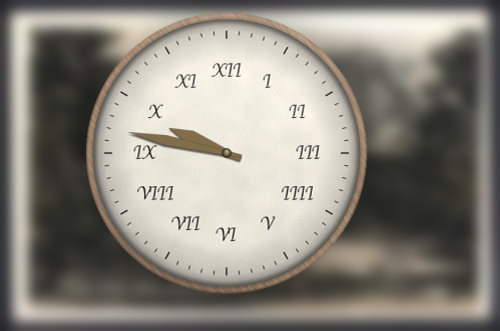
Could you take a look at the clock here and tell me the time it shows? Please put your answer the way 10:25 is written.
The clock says 9:47
